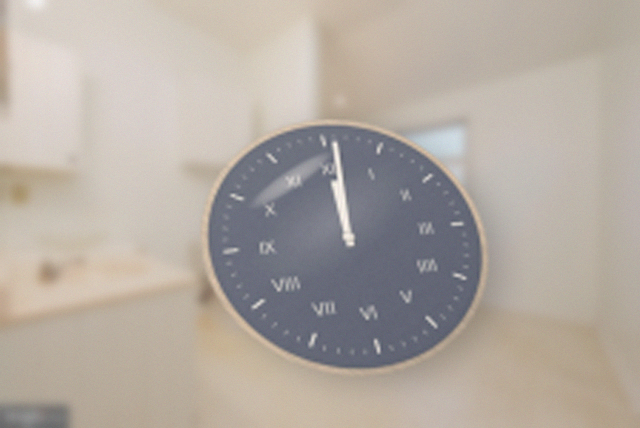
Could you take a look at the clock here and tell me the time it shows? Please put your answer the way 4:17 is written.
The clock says 12:01
